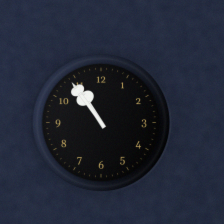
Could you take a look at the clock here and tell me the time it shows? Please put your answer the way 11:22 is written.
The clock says 10:54
